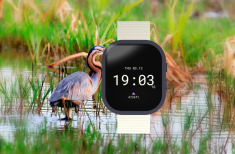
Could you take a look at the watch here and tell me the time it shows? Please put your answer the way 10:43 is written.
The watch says 19:03
